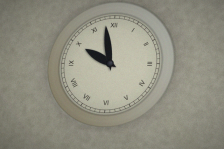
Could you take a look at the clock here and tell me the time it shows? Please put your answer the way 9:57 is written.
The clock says 9:58
